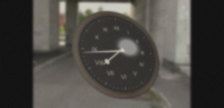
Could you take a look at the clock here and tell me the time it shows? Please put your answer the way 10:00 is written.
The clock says 7:44
